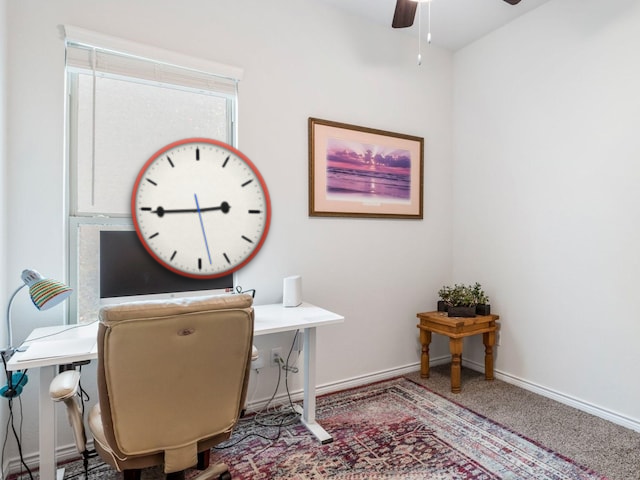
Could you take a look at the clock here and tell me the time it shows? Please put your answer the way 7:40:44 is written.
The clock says 2:44:28
